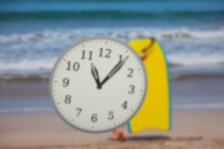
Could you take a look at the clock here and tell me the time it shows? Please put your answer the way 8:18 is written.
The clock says 11:06
